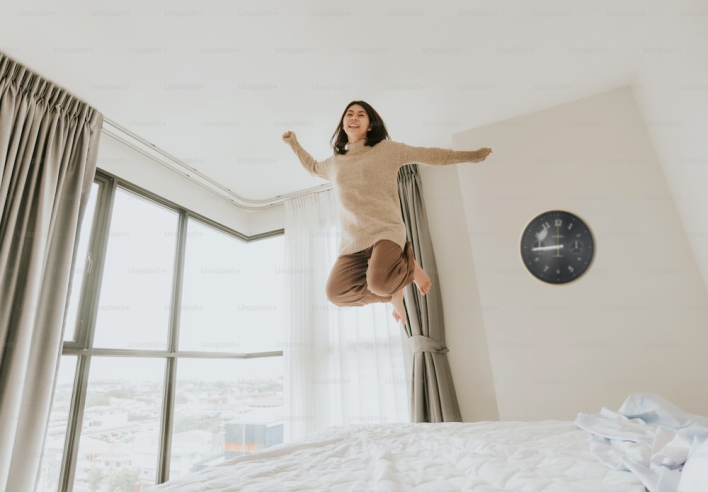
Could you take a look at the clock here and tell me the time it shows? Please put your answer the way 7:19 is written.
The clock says 8:44
